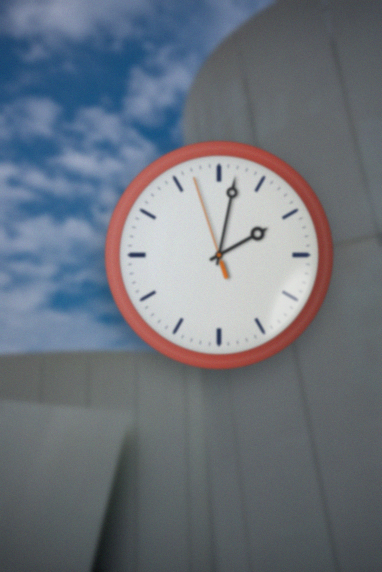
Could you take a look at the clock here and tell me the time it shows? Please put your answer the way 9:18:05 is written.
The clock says 2:01:57
